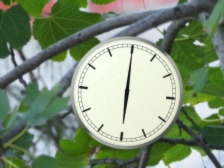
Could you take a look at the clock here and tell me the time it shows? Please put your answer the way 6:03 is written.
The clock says 6:00
